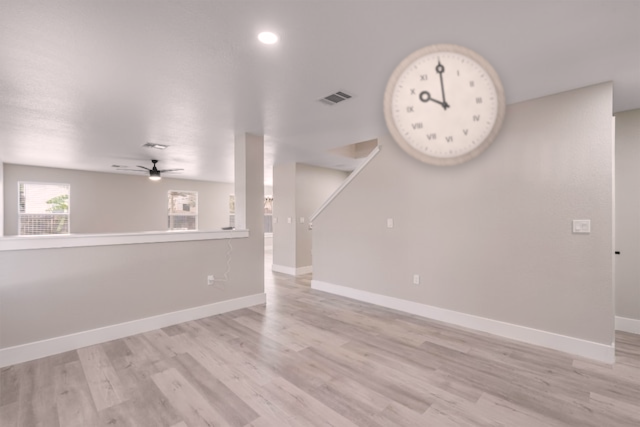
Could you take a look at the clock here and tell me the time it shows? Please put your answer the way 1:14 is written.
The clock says 10:00
